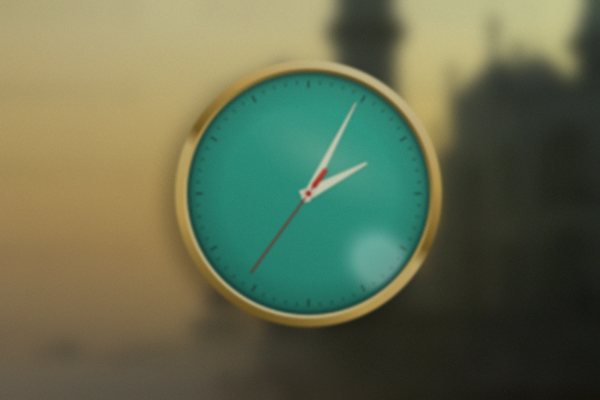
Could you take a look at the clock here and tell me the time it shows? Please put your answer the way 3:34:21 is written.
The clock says 2:04:36
